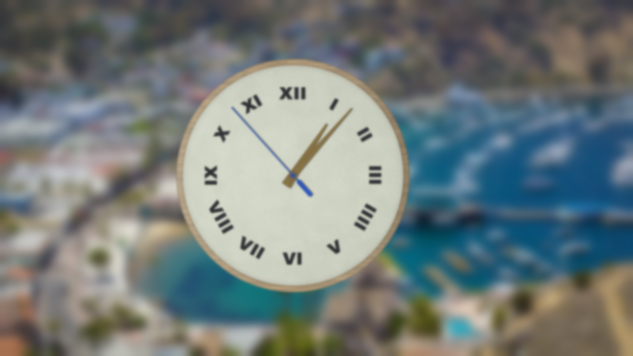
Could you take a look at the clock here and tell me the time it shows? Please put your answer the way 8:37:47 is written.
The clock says 1:06:53
